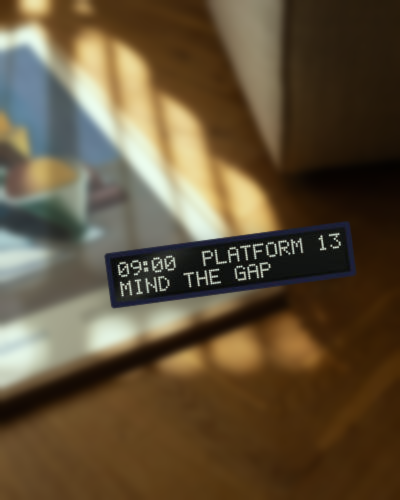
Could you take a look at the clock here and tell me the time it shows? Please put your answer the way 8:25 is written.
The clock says 9:00
